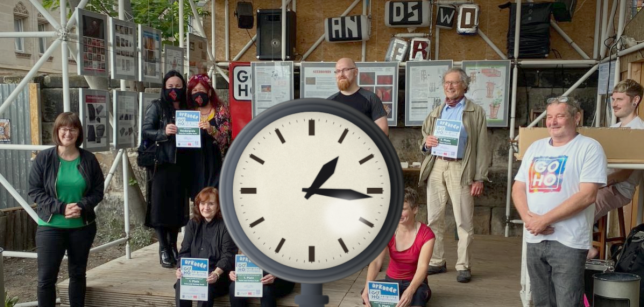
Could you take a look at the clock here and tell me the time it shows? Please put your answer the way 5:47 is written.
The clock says 1:16
